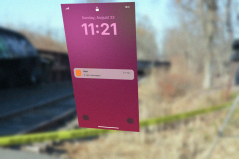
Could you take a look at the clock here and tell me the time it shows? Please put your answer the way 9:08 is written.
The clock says 11:21
